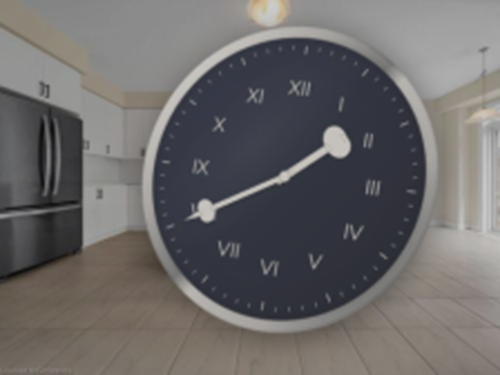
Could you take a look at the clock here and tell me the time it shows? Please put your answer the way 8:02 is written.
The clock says 1:40
